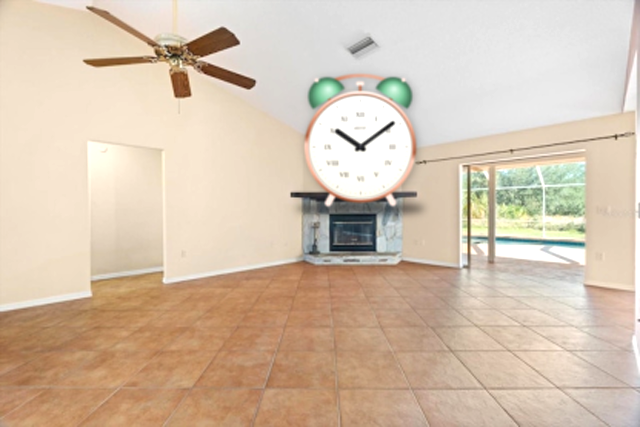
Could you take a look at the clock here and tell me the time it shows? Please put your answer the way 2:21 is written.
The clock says 10:09
